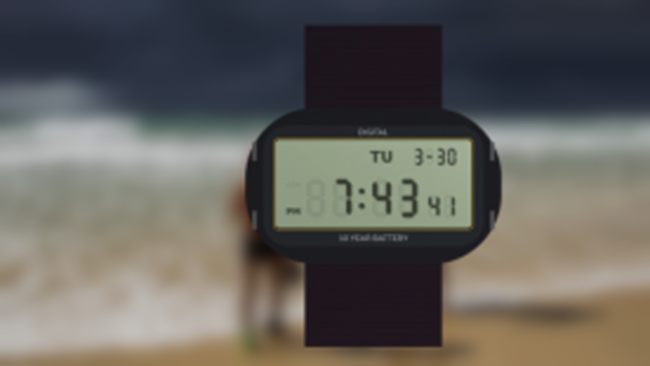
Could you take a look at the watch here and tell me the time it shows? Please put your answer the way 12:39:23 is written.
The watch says 7:43:41
